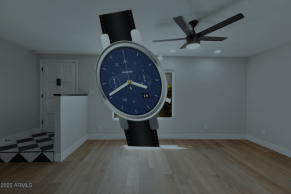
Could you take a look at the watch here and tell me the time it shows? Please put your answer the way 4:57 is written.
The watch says 3:41
